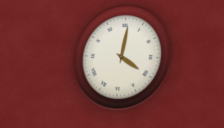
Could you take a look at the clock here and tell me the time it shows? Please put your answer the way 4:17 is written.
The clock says 4:01
